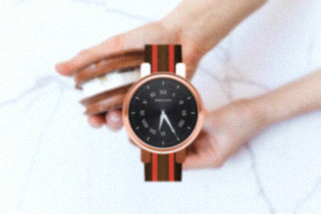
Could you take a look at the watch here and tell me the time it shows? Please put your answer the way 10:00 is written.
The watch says 6:25
